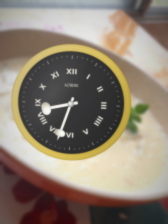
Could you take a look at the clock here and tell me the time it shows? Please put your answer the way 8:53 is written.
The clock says 8:33
